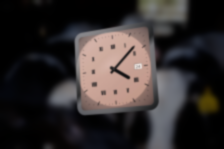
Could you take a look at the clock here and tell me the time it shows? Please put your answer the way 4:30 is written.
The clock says 4:08
